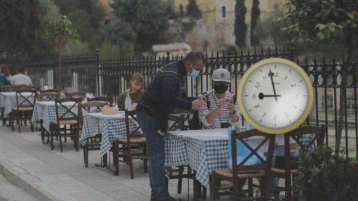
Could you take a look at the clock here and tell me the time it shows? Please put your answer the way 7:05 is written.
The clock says 8:58
